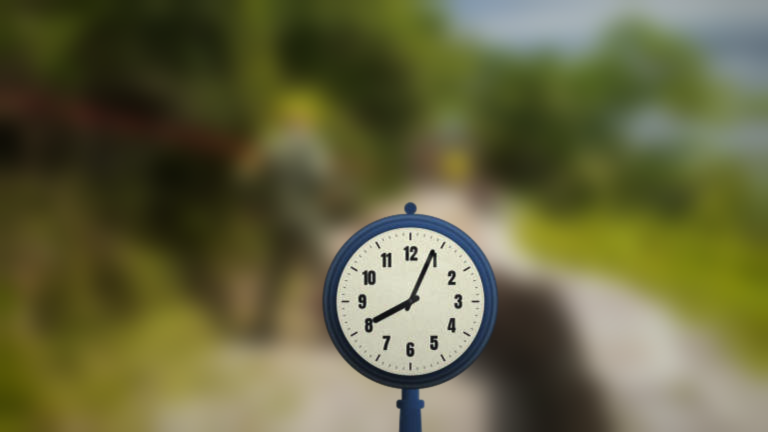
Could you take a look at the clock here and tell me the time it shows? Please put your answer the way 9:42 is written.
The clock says 8:04
